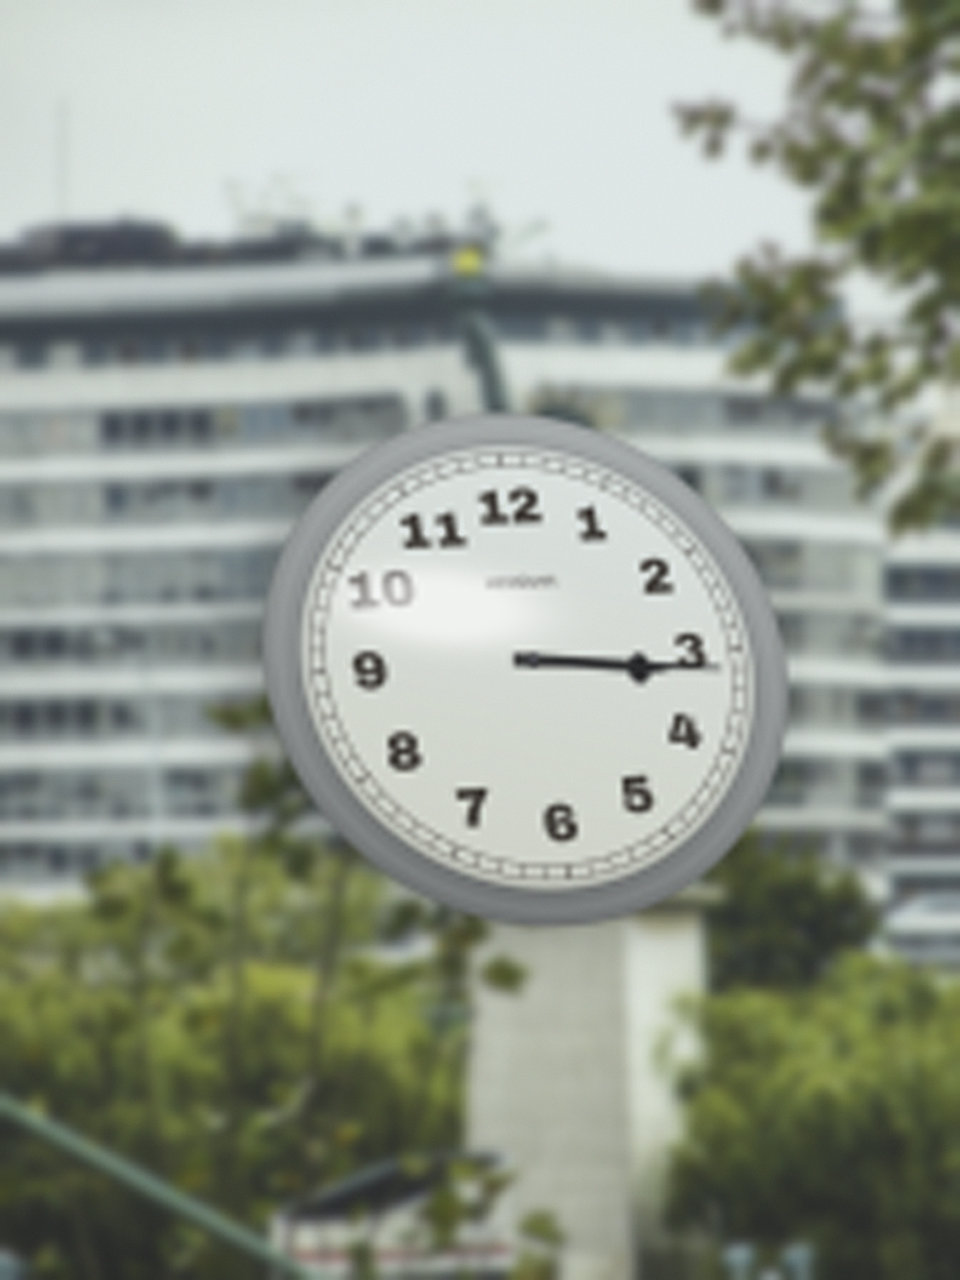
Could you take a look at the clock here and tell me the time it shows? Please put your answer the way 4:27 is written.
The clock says 3:16
